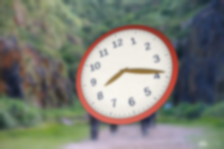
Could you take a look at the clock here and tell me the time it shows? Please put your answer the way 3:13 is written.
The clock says 8:19
